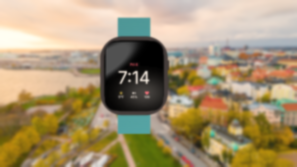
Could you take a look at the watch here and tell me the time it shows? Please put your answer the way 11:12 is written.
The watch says 7:14
